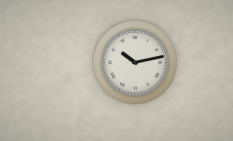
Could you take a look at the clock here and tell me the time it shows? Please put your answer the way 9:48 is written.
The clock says 10:13
